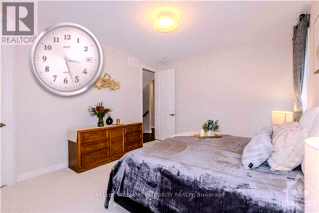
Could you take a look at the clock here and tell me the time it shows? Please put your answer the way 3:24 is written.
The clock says 3:27
